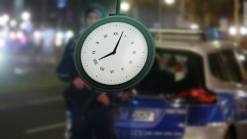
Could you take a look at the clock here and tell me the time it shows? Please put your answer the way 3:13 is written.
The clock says 8:03
